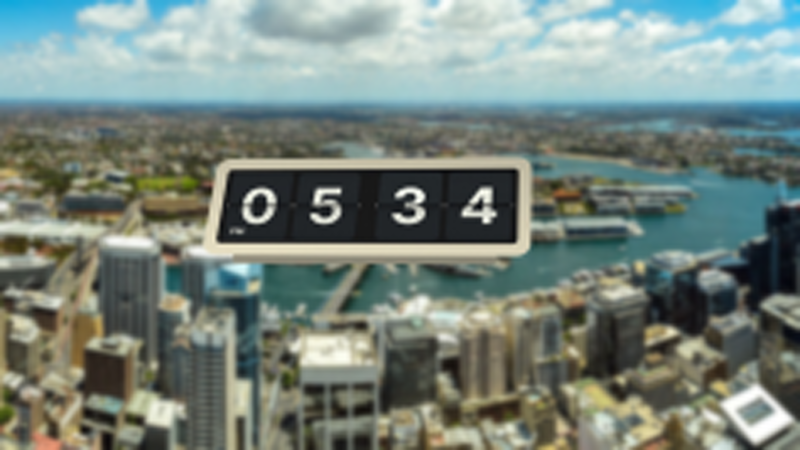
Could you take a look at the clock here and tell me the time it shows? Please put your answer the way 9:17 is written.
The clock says 5:34
